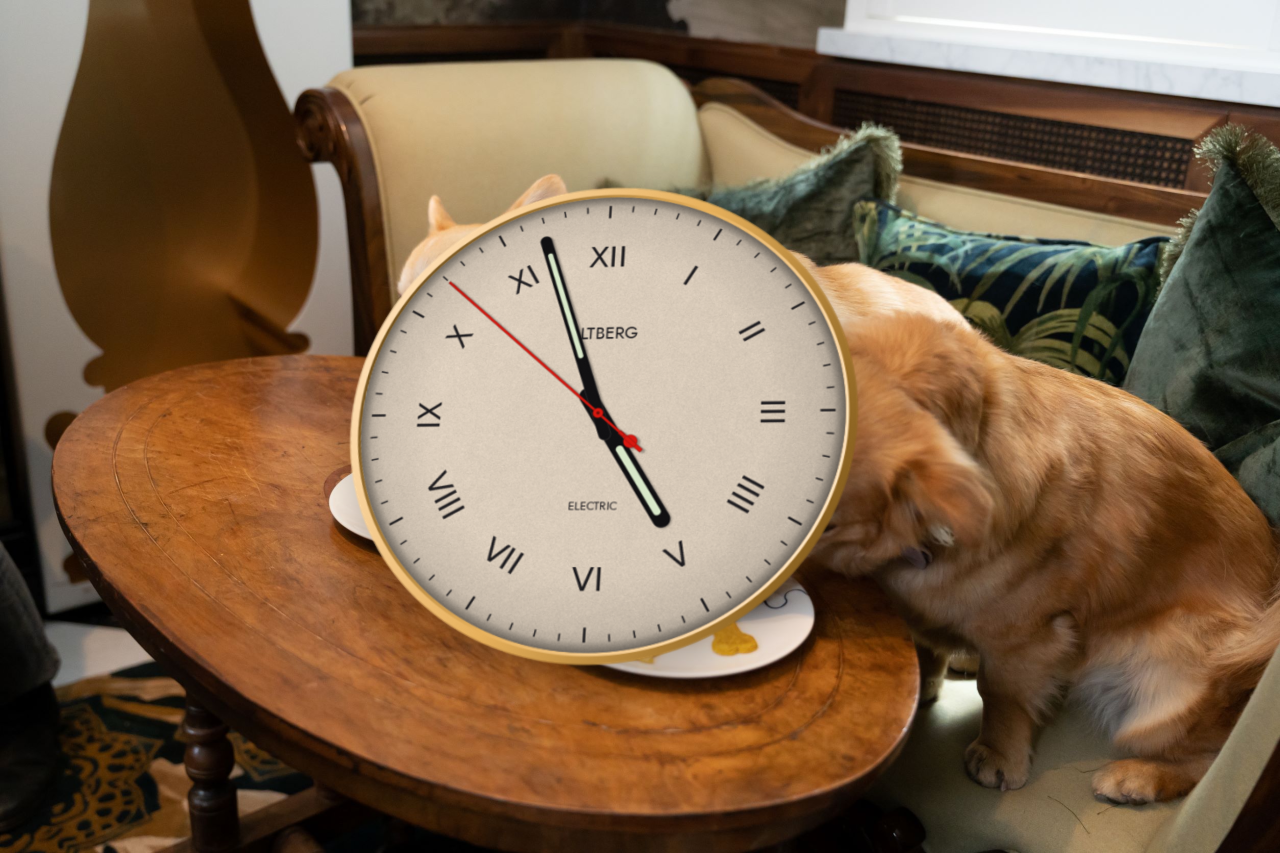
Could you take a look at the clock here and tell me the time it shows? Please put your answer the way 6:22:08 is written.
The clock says 4:56:52
